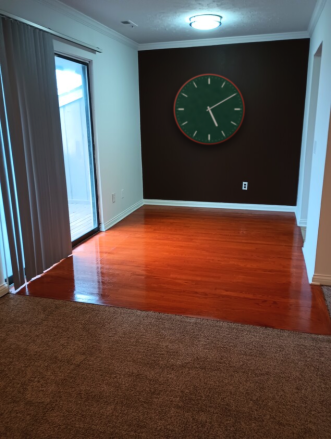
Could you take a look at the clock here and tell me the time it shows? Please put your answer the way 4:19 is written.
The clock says 5:10
